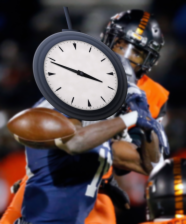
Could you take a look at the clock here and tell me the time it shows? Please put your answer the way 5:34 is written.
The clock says 3:49
